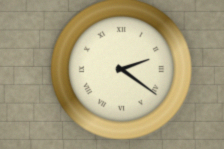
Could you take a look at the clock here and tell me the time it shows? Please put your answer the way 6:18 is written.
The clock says 2:21
